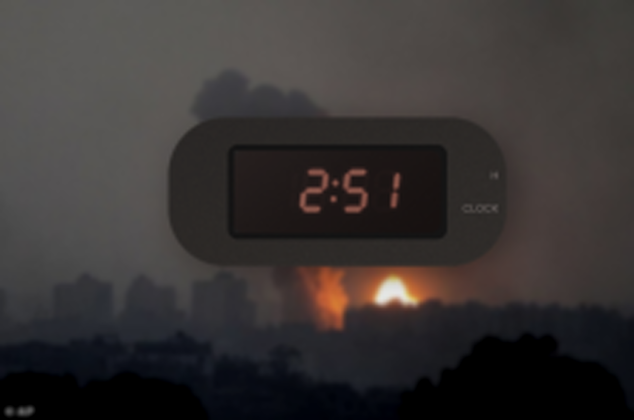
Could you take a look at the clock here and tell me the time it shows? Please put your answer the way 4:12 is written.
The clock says 2:51
